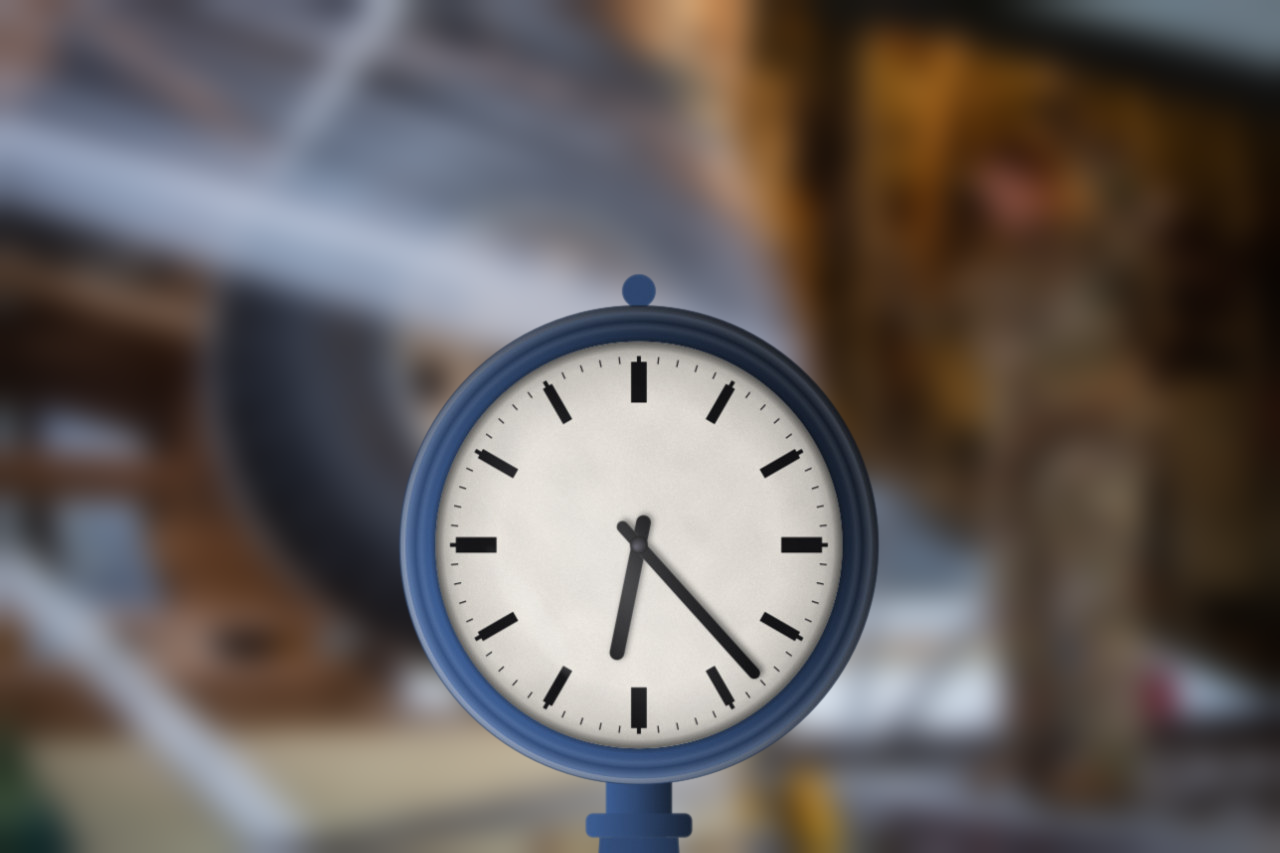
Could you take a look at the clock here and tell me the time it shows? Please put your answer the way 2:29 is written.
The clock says 6:23
